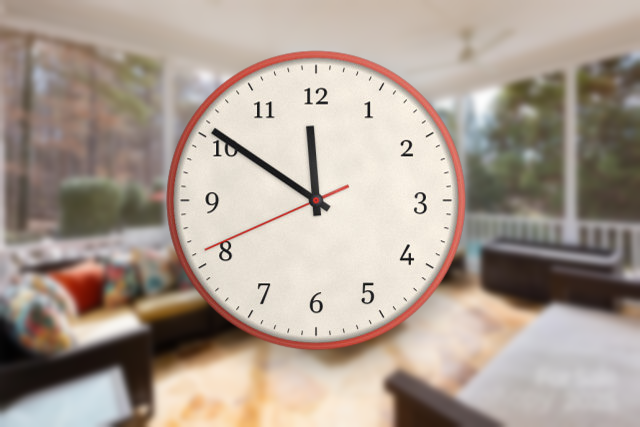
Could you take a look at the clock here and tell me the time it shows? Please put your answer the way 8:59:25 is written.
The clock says 11:50:41
